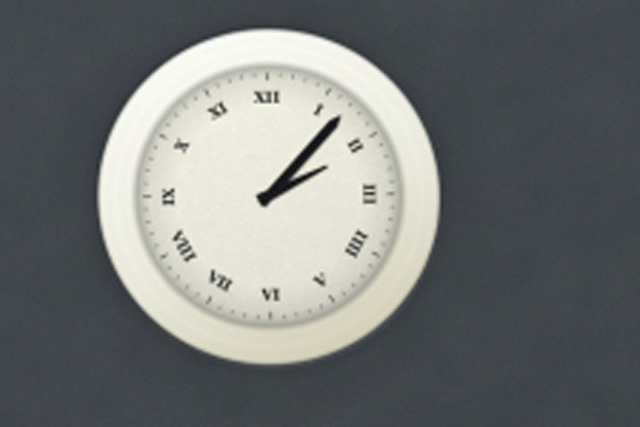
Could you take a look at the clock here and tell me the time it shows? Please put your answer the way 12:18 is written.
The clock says 2:07
